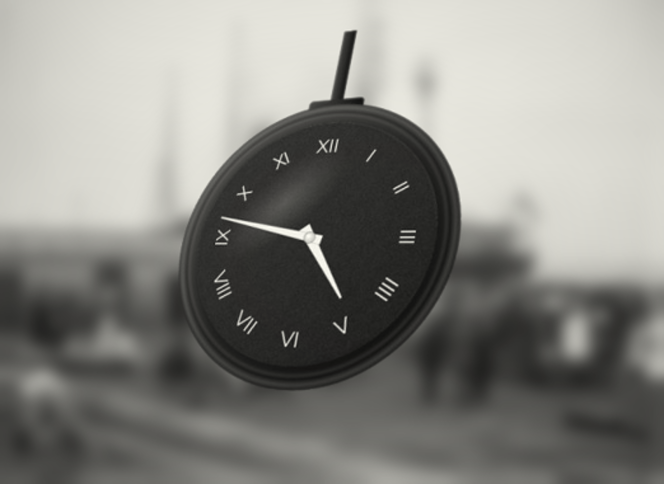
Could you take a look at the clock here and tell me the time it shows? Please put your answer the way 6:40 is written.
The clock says 4:47
